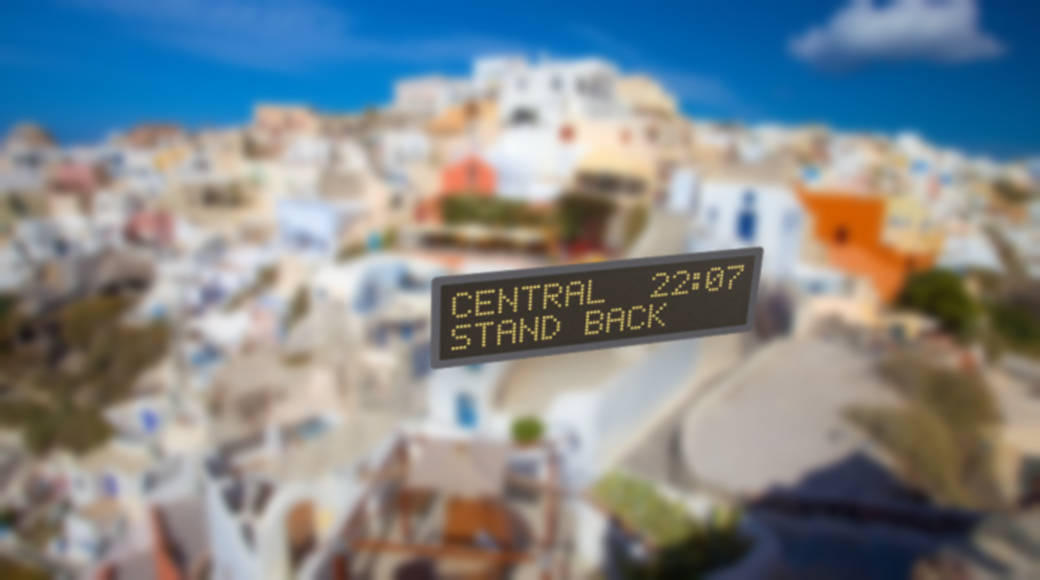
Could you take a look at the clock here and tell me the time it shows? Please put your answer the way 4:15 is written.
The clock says 22:07
